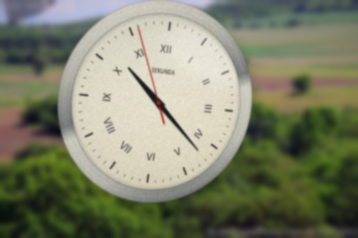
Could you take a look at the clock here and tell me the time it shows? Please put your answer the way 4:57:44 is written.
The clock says 10:21:56
